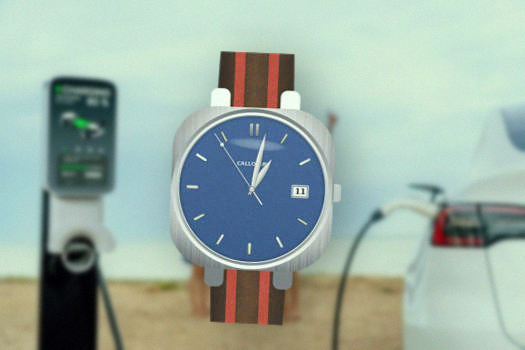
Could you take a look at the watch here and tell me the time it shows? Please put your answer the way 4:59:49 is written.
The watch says 1:01:54
